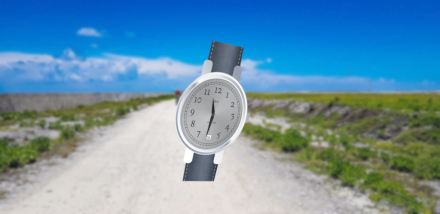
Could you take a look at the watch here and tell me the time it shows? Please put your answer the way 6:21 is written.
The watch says 11:31
